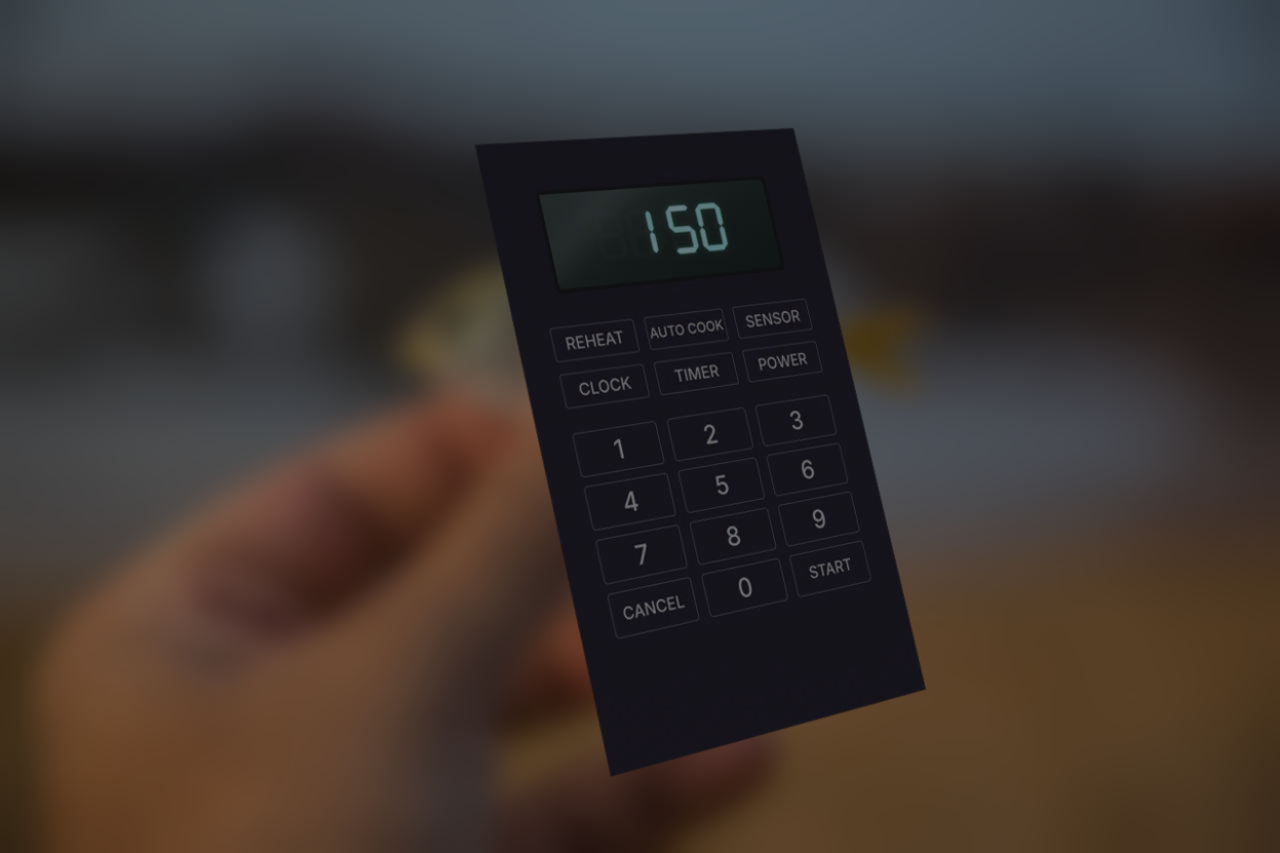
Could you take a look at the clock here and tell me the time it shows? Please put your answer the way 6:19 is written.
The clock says 1:50
